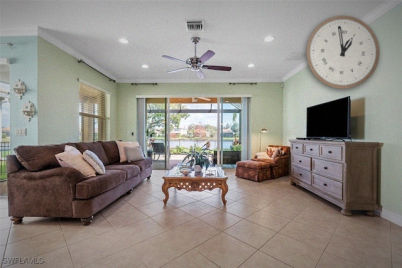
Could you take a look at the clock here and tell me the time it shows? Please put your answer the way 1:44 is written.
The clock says 12:58
